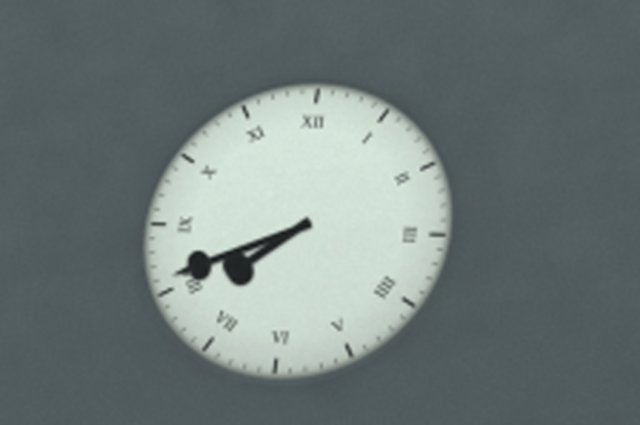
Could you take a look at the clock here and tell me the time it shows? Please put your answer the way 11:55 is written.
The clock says 7:41
